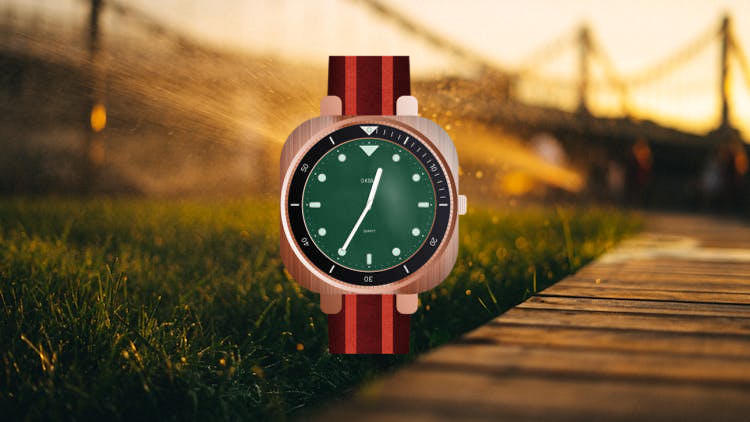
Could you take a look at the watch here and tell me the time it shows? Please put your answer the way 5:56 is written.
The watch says 12:35
